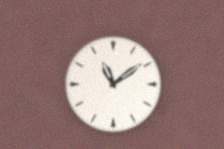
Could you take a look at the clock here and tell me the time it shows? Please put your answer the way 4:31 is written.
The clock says 11:09
